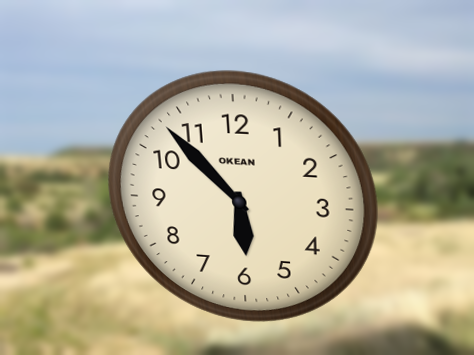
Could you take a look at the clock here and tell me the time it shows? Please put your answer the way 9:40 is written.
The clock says 5:53
